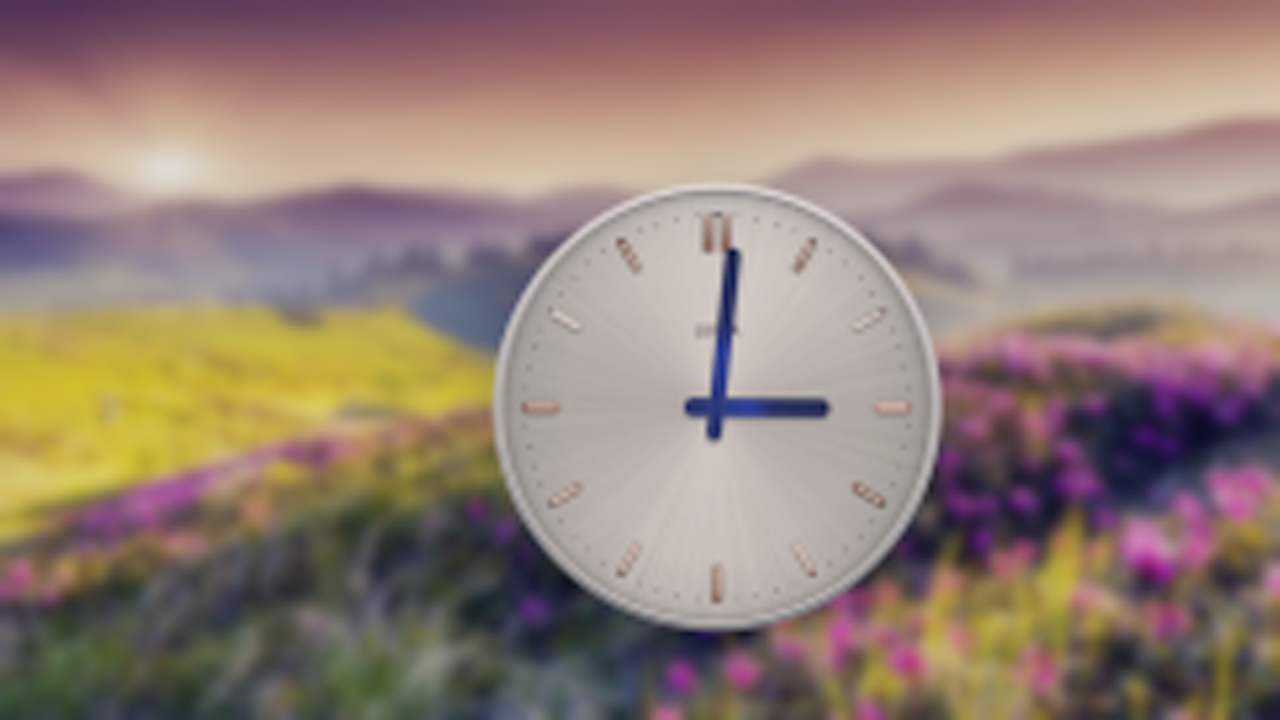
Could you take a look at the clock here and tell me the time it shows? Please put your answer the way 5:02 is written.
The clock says 3:01
